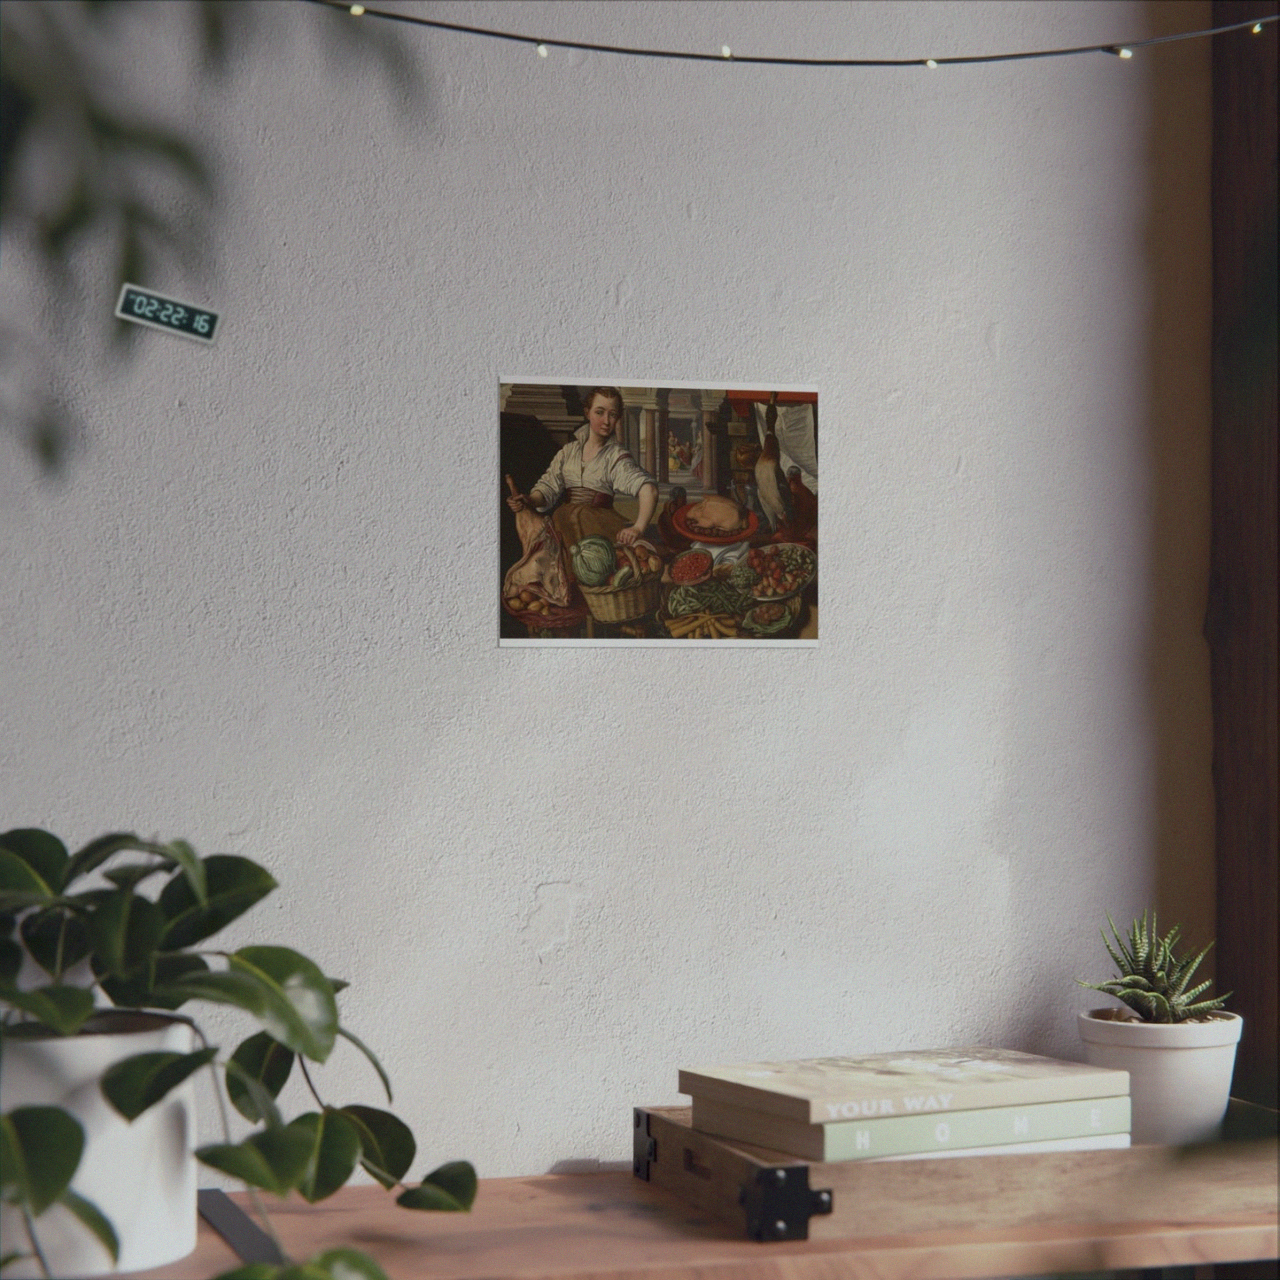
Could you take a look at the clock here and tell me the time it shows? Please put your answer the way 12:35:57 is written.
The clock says 2:22:16
